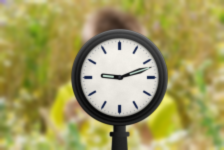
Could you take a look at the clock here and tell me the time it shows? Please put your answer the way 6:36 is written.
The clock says 9:12
